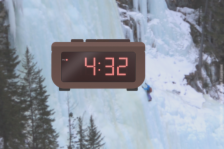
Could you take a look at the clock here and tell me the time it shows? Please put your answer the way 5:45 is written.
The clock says 4:32
